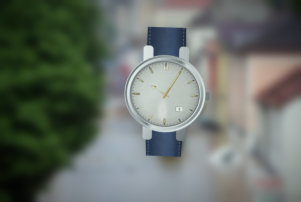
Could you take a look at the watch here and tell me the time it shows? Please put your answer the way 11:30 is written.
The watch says 10:05
